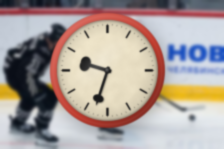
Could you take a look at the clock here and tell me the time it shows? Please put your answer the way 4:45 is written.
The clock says 9:33
